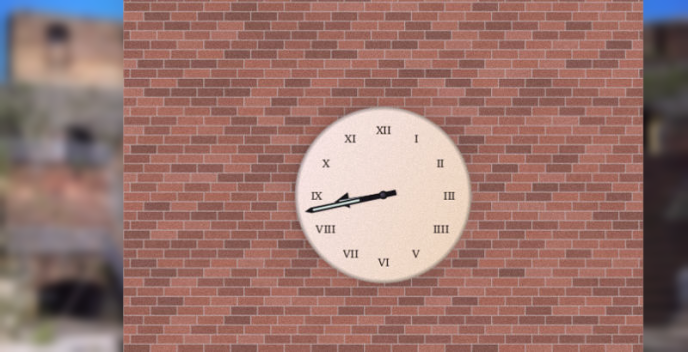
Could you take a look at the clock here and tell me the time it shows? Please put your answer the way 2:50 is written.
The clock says 8:43
